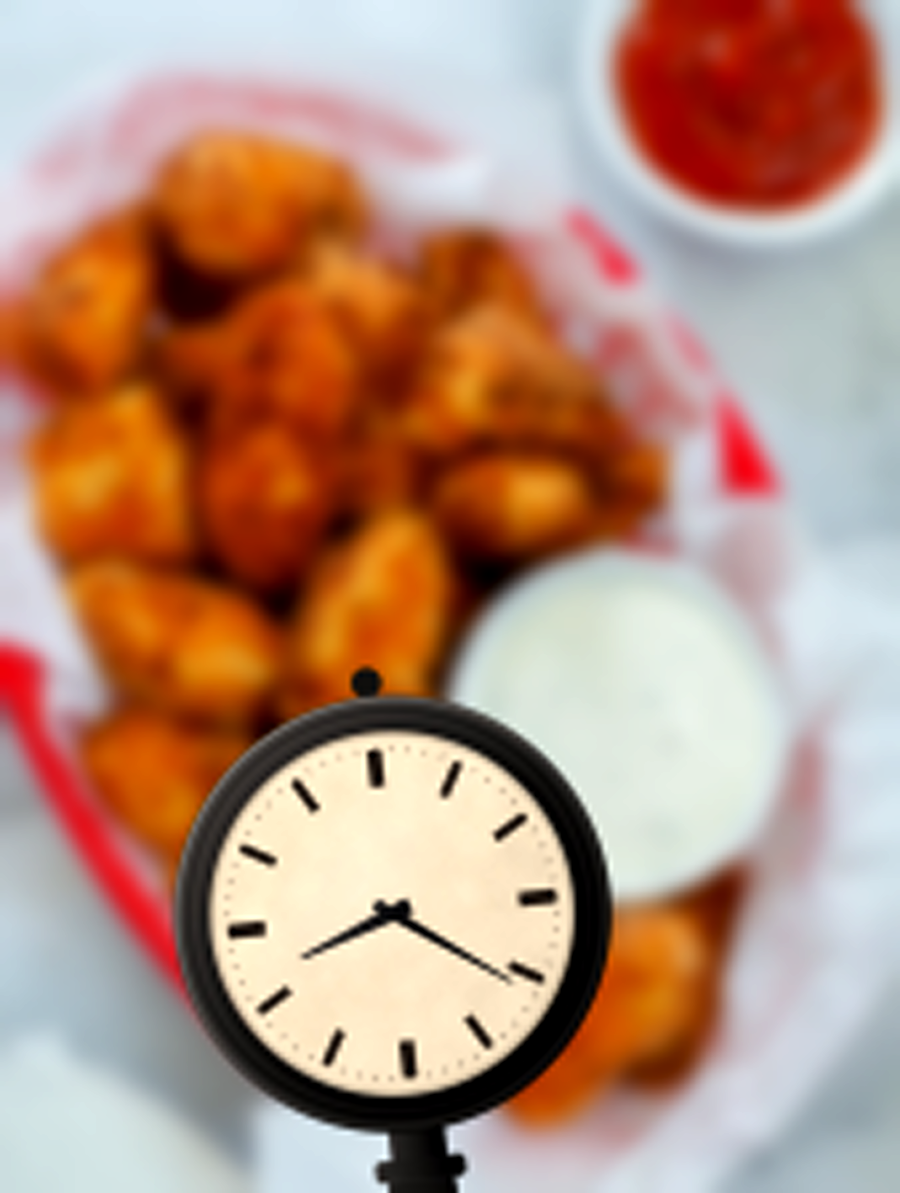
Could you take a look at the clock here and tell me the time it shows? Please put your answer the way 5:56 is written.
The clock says 8:21
